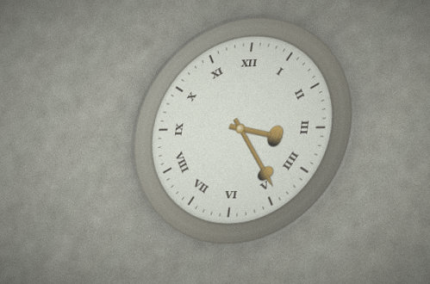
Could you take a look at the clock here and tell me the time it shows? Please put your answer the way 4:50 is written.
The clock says 3:24
